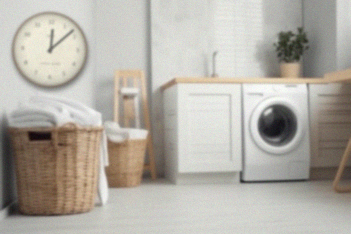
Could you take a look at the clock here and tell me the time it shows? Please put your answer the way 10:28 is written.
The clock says 12:08
